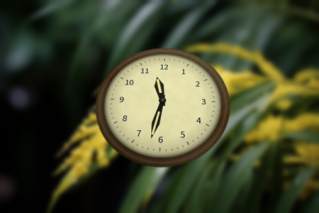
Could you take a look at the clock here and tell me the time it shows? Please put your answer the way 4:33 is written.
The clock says 11:32
